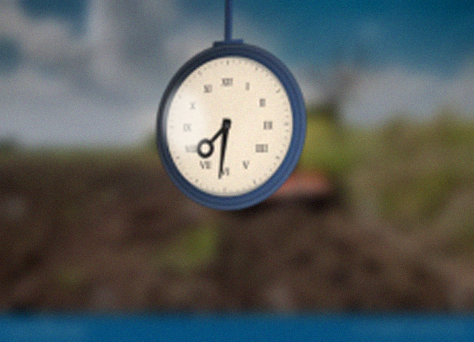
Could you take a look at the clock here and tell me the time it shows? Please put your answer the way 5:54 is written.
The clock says 7:31
